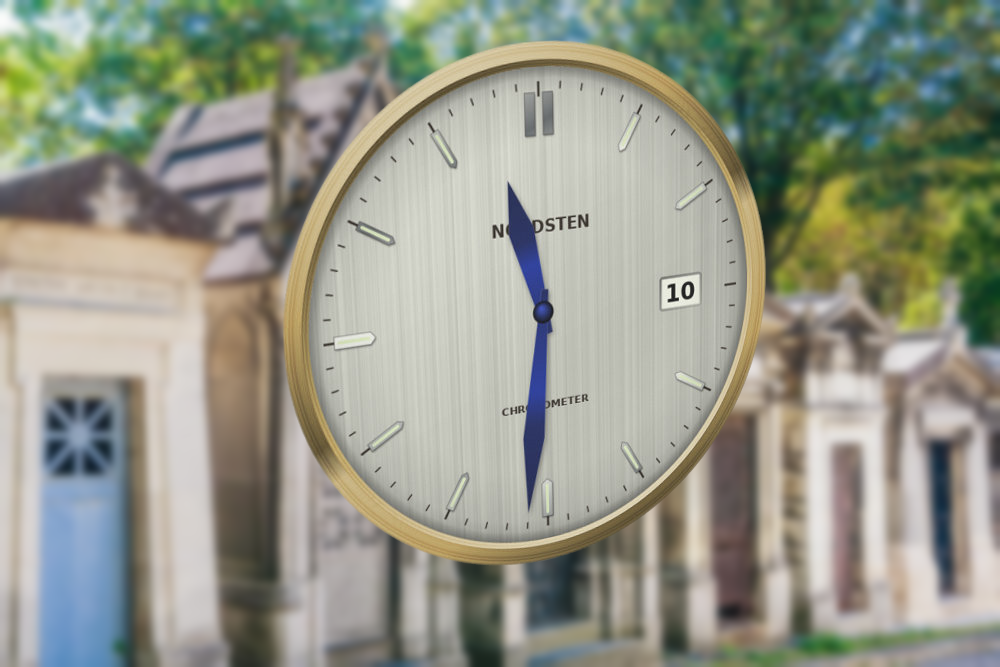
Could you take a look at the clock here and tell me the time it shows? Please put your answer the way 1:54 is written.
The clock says 11:31
